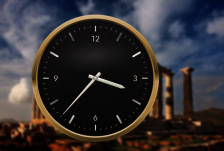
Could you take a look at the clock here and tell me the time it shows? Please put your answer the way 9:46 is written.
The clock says 3:37
